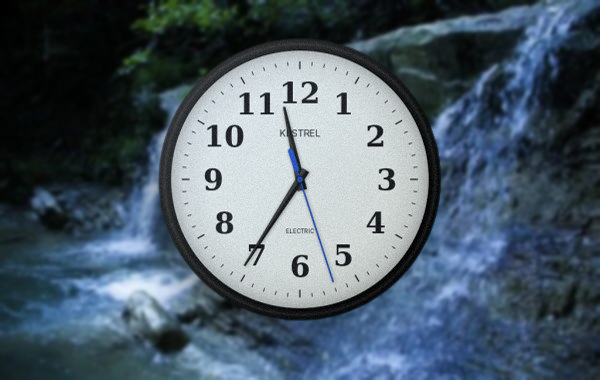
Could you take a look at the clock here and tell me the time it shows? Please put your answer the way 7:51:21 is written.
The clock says 11:35:27
